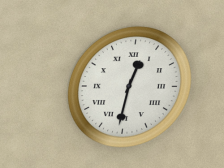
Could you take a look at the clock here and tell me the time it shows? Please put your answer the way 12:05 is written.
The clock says 12:31
